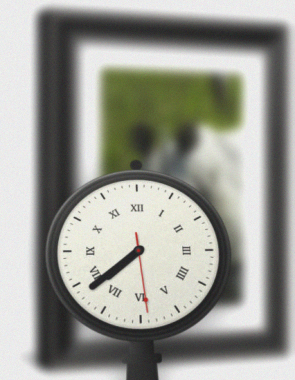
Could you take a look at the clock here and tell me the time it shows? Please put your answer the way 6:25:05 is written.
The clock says 7:38:29
